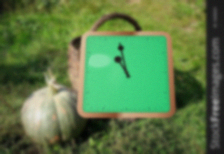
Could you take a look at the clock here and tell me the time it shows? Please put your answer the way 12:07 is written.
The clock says 10:58
